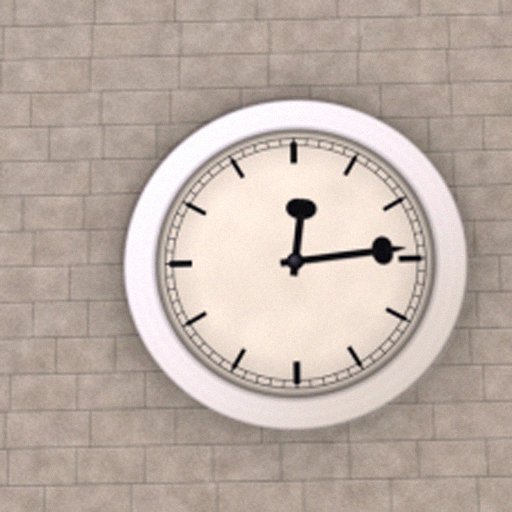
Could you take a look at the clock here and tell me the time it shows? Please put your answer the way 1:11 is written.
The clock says 12:14
